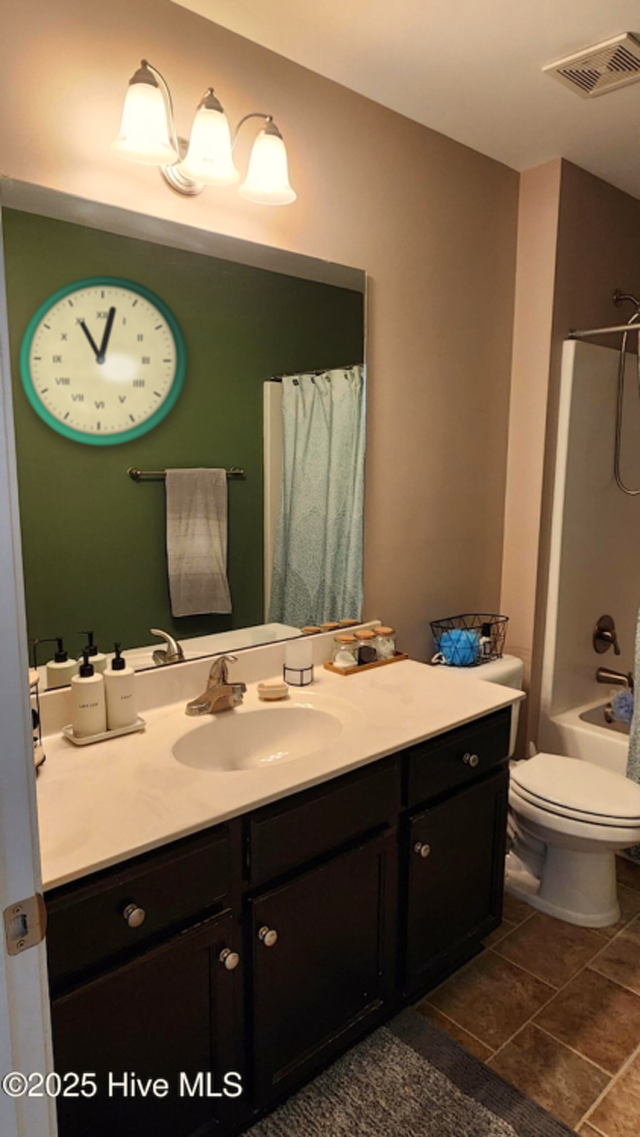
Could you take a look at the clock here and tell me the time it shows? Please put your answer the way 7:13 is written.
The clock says 11:02
